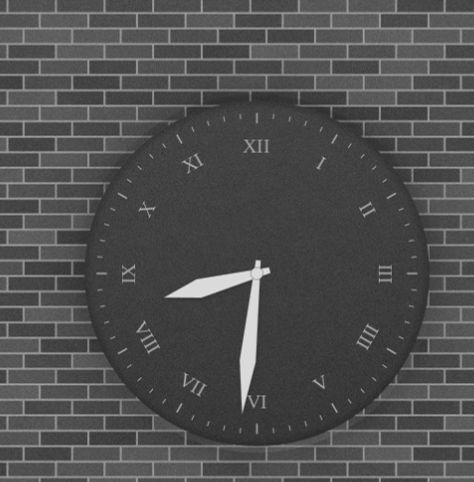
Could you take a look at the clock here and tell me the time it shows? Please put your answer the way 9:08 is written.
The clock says 8:31
